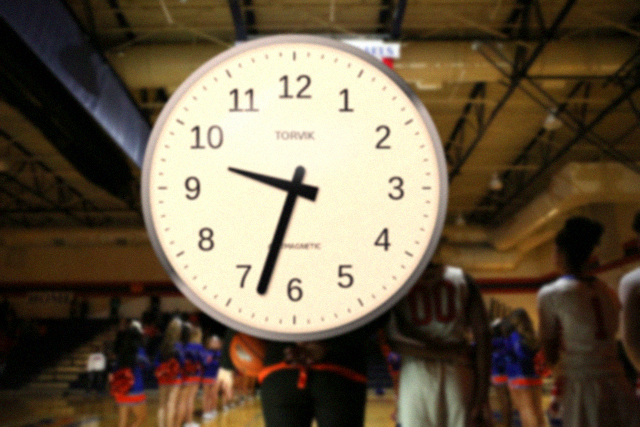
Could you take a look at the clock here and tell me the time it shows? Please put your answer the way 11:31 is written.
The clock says 9:33
